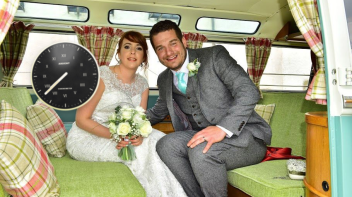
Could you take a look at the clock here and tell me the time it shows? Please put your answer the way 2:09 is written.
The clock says 7:38
